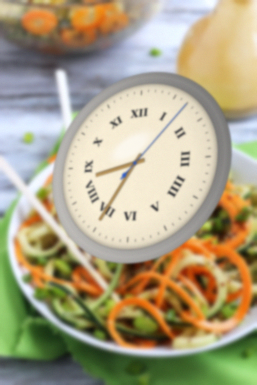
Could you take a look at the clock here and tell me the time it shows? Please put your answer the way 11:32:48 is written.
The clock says 8:35:07
